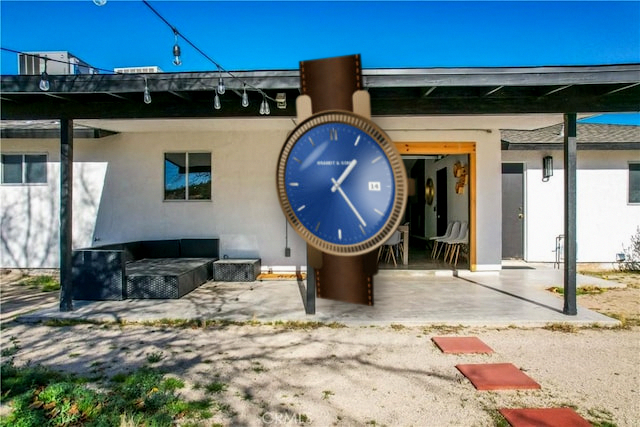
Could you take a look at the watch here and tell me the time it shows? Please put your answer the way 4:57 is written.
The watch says 1:24
